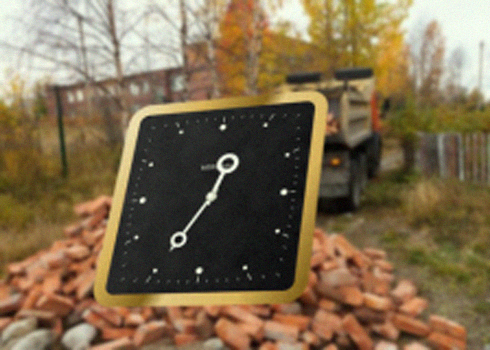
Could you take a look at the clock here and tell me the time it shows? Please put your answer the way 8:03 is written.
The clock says 12:35
